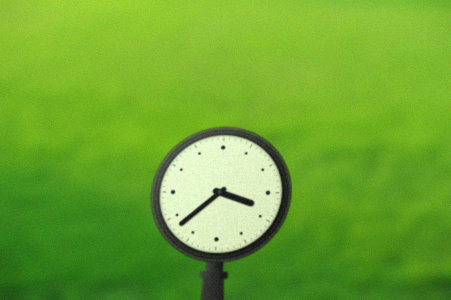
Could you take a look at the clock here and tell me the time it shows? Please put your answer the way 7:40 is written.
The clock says 3:38
